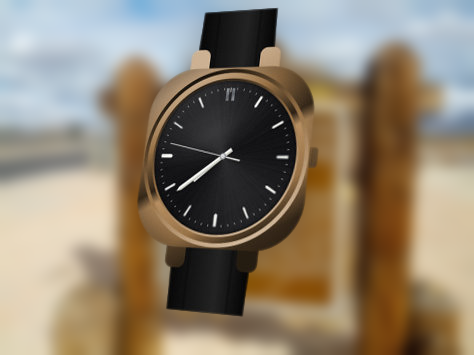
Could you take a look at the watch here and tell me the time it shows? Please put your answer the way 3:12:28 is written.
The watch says 7:38:47
